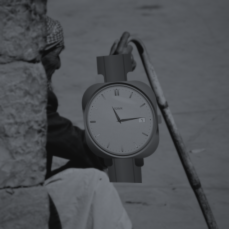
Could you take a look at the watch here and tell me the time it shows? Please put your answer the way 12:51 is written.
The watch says 11:14
